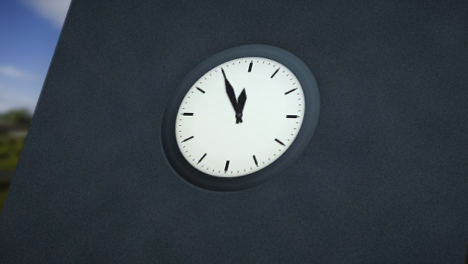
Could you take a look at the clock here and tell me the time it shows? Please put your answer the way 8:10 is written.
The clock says 11:55
